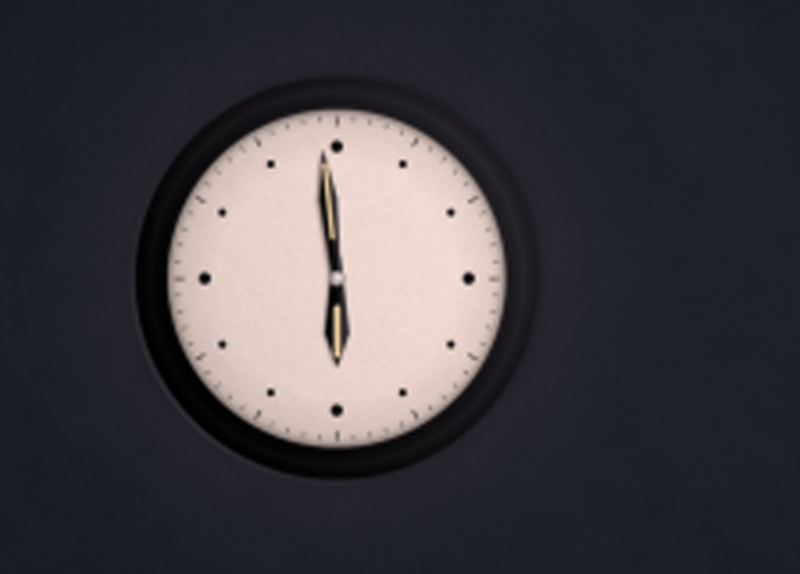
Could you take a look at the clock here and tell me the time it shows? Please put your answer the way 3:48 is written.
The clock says 5:59
